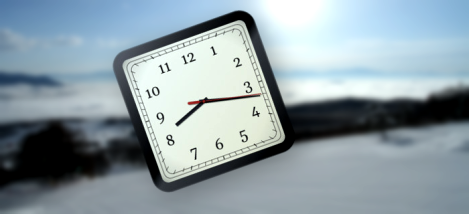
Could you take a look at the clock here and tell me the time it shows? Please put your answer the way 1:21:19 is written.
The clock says 8:17:17
